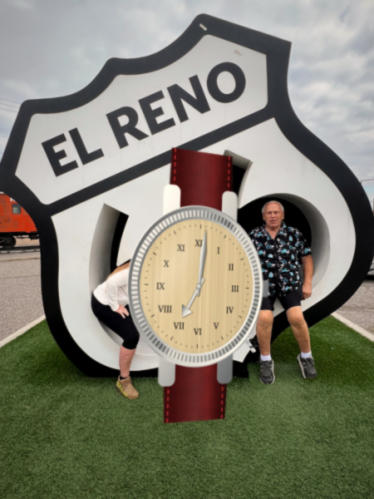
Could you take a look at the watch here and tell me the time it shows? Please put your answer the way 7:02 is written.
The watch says 7:01
